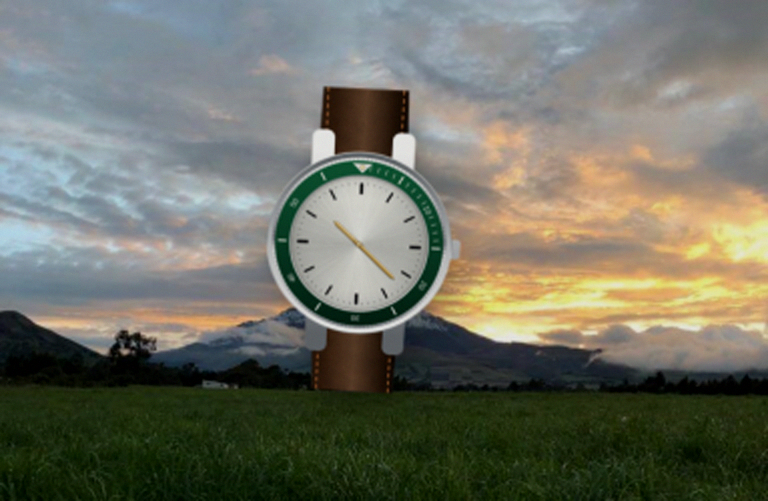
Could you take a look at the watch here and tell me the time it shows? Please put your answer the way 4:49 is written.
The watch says 10:22
